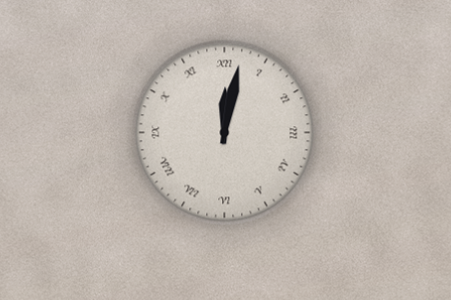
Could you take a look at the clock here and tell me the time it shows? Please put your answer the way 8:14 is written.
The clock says 12:02
